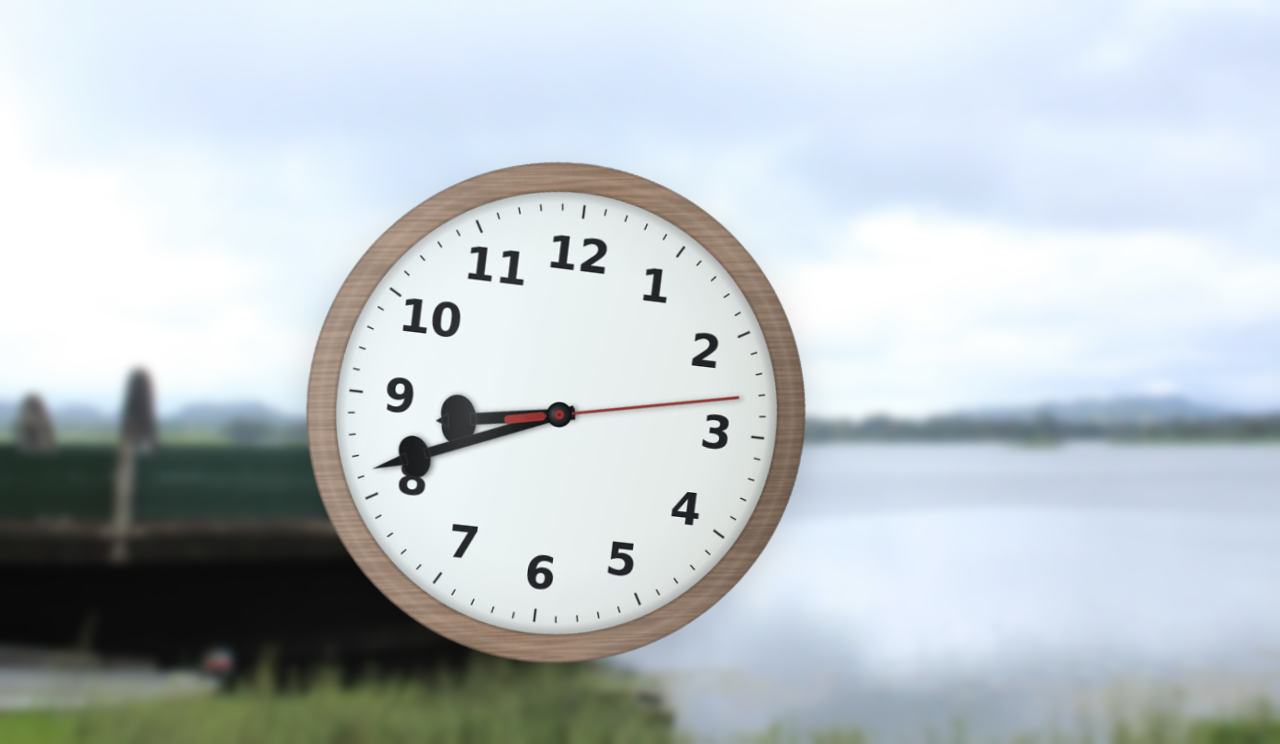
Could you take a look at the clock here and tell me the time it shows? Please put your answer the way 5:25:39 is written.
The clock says 8:41:13
